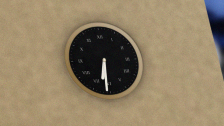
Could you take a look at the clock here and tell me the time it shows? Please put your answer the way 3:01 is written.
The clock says 6:31
